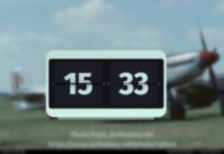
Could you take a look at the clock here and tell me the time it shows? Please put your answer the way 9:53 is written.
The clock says 15:33
